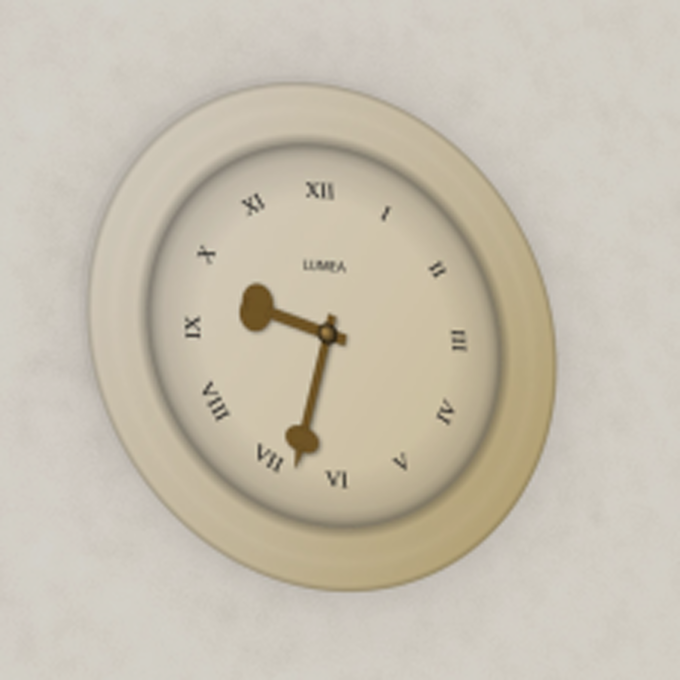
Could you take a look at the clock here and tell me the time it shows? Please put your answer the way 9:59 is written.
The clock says 9:33
